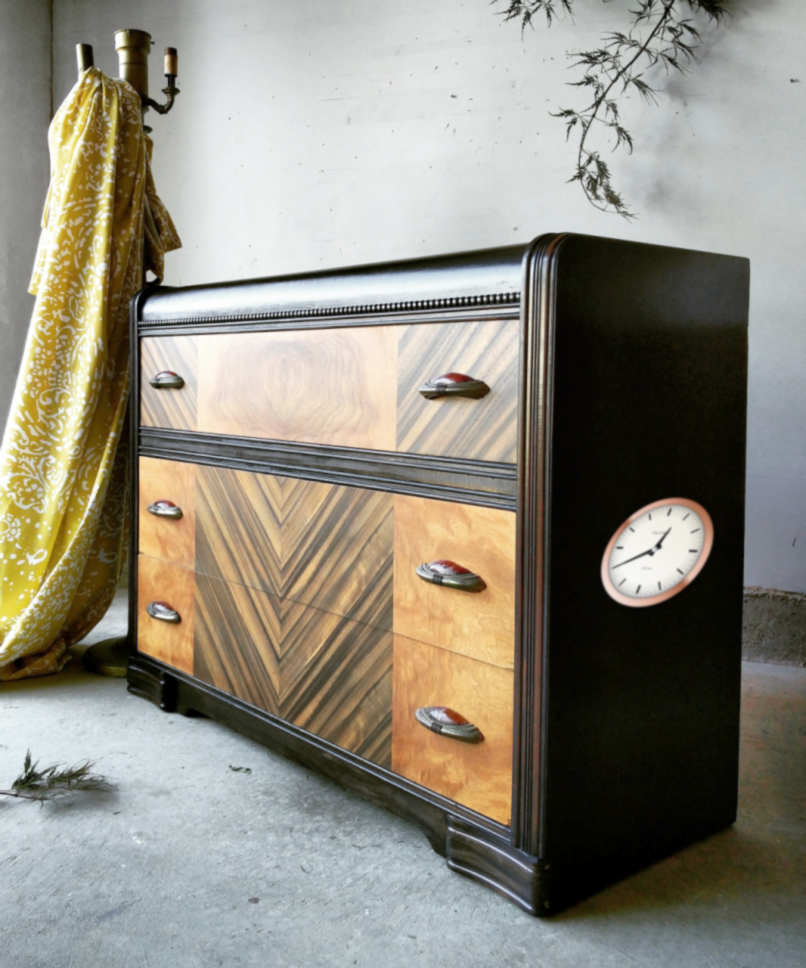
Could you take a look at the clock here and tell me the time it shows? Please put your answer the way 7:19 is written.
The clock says 12:40
